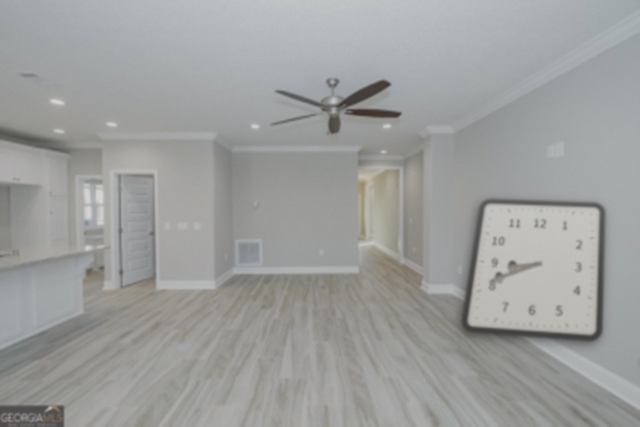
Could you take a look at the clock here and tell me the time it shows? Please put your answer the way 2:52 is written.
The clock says 8:41
